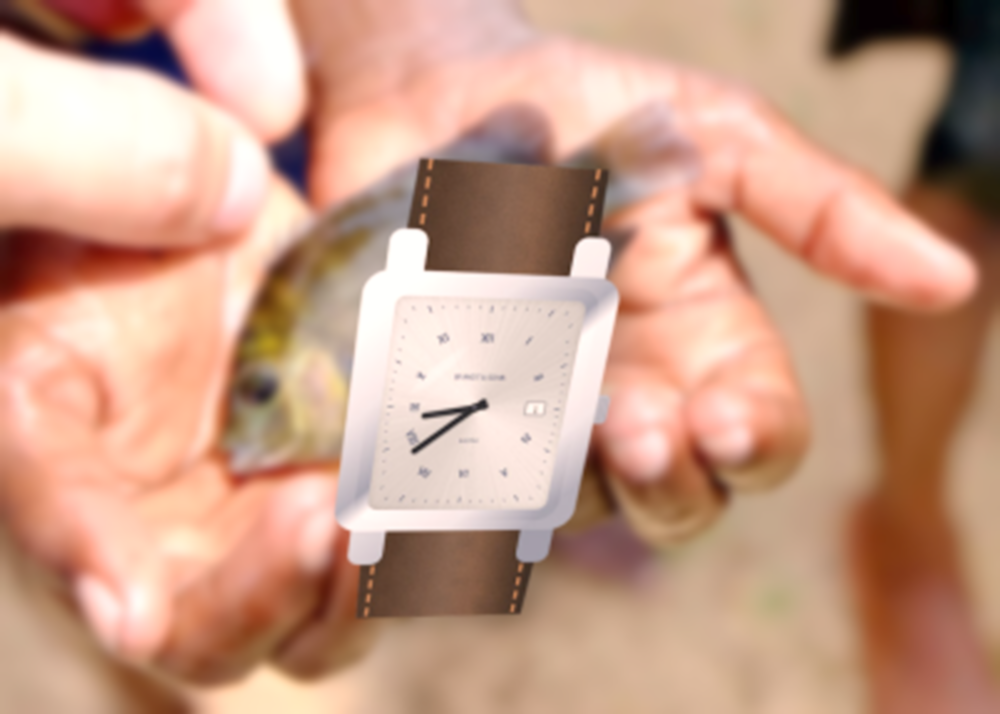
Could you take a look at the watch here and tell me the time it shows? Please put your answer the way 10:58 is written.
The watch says 8:38
